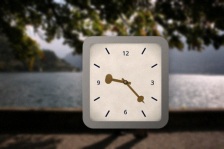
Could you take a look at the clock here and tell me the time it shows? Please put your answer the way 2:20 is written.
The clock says 9:23
